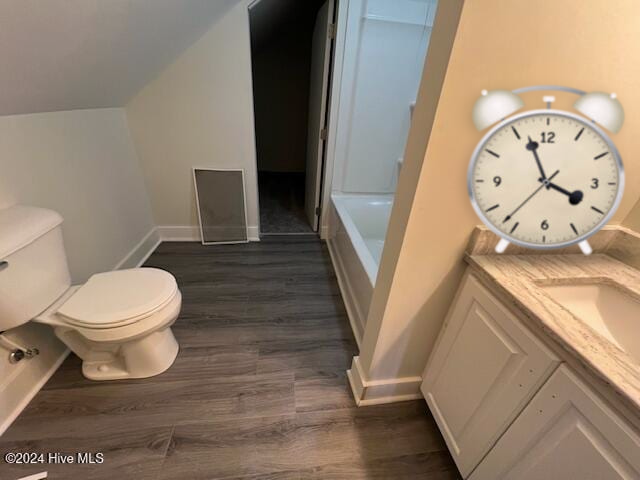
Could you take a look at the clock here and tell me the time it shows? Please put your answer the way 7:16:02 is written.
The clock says 3:56:37
